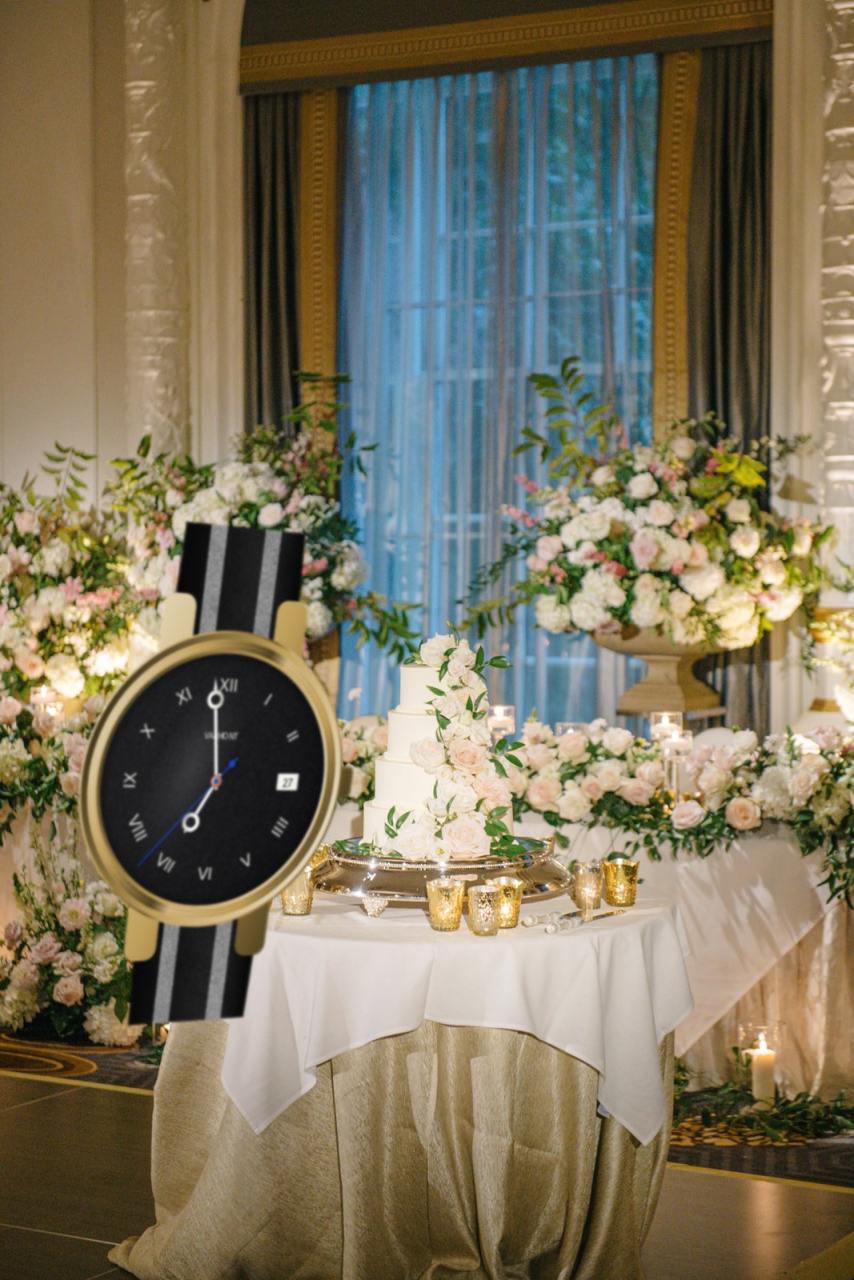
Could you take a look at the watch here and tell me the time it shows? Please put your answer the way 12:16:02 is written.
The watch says 6:58:37
